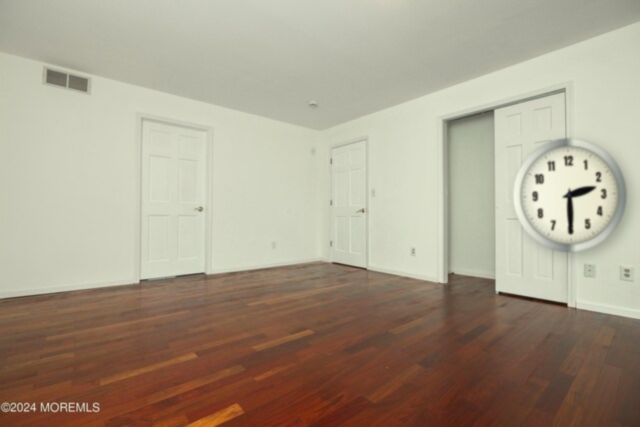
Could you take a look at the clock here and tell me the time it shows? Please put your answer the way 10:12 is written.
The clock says 2:30
